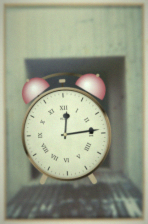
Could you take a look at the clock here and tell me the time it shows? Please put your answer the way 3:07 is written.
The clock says 12:14
